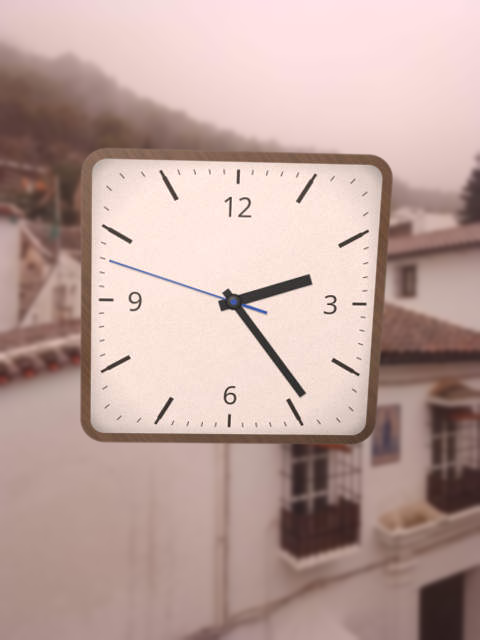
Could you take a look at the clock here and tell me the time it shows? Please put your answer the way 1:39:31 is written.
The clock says 2:23:48
